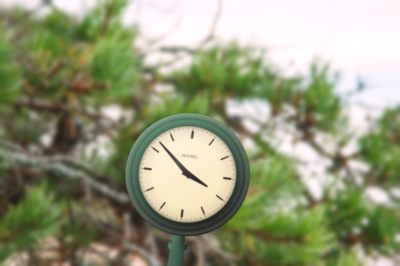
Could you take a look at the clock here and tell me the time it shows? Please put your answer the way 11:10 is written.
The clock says 3:52
